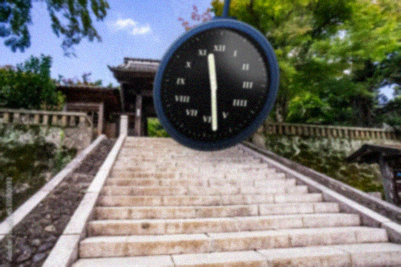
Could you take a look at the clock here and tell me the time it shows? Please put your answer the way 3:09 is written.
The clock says 11:28
